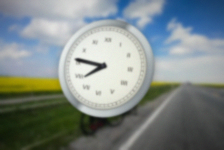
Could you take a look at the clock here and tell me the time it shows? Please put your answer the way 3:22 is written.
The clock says 7:46
